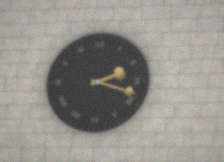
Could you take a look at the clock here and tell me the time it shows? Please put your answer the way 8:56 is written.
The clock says 2:18
